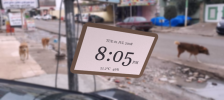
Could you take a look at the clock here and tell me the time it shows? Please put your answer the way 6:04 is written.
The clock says 8:05
